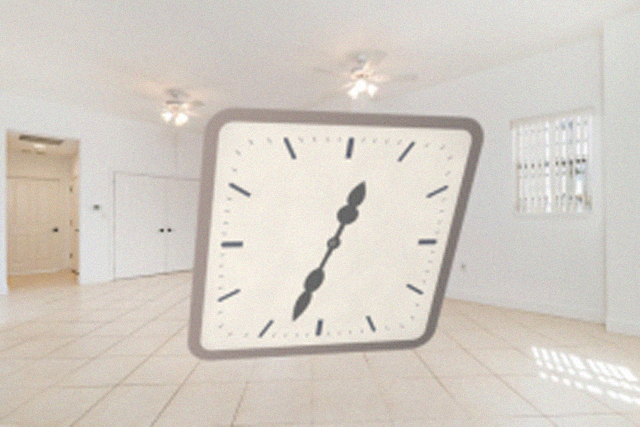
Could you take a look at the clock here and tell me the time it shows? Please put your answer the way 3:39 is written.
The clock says 12:33
